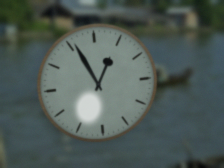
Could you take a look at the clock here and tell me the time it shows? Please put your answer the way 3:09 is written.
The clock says 12:56
